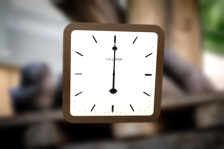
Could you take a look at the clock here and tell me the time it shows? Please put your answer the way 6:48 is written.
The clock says 6:00
